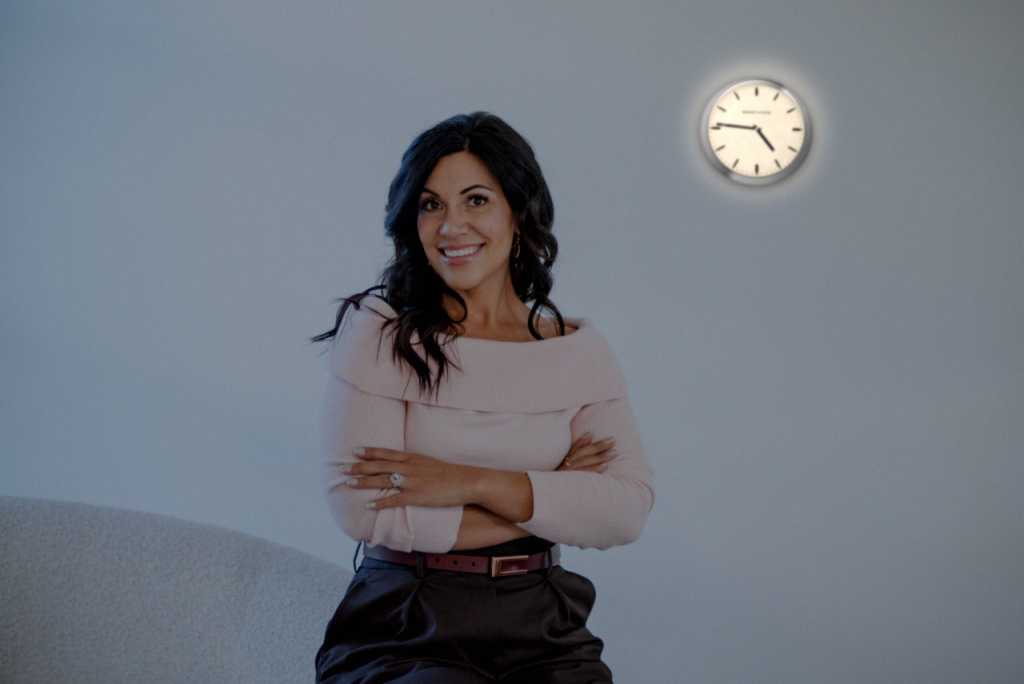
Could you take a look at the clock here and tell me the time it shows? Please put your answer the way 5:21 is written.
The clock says 4:46
